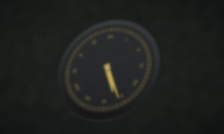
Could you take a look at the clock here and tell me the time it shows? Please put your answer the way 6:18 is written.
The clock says 5:26
